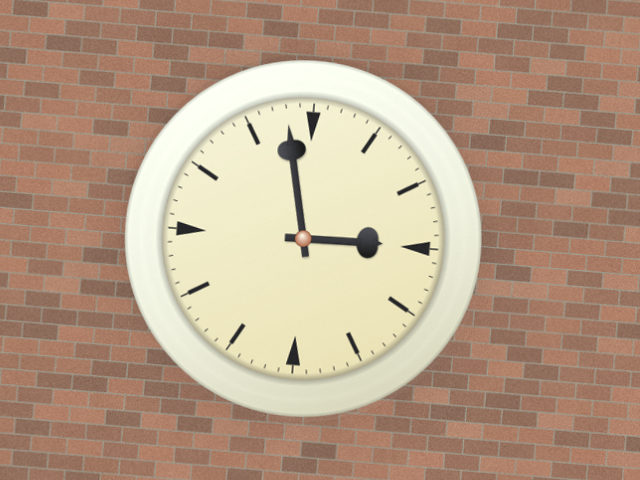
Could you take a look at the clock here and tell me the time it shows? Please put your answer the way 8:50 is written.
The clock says 2:58
